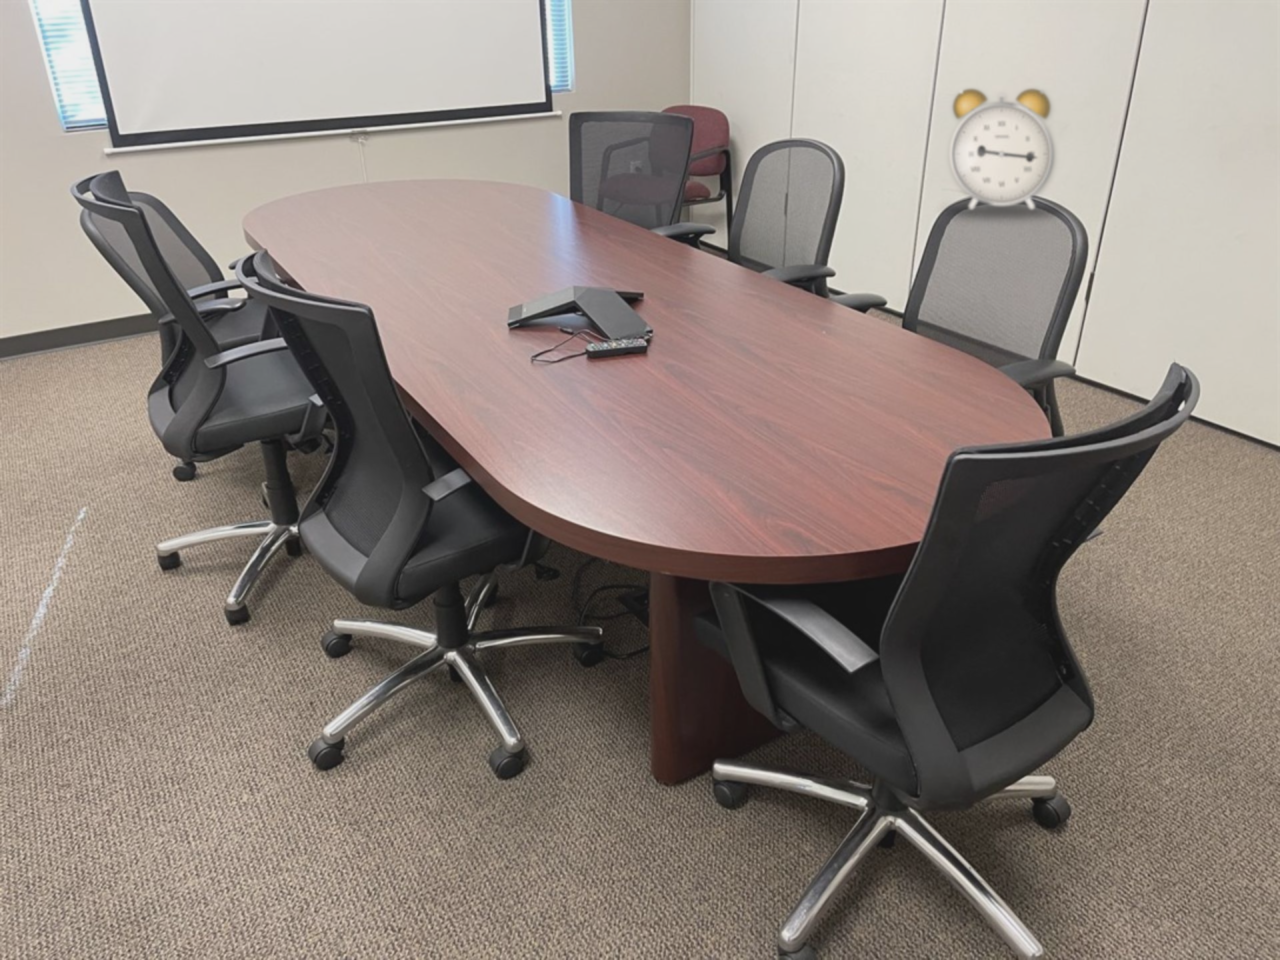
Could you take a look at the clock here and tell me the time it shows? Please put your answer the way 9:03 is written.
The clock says 9:16
